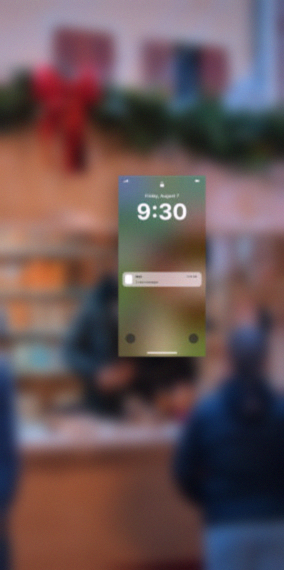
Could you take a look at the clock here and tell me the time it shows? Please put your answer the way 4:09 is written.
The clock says 9:30
